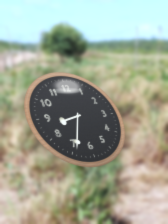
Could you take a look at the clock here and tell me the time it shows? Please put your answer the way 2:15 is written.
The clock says 8:34
